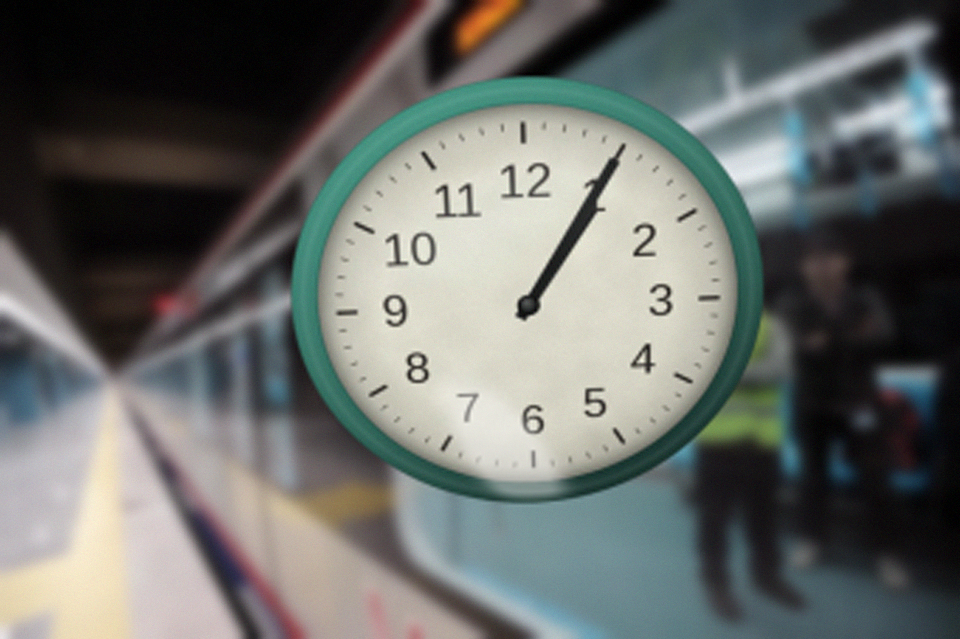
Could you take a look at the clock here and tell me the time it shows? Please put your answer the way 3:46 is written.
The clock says 1:05
